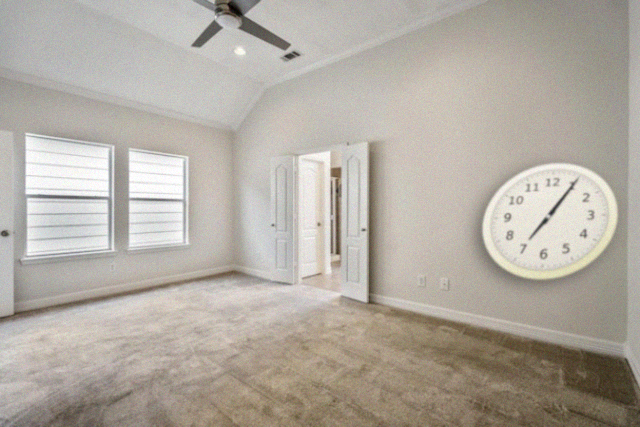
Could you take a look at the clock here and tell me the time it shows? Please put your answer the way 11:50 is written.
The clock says 7:05
